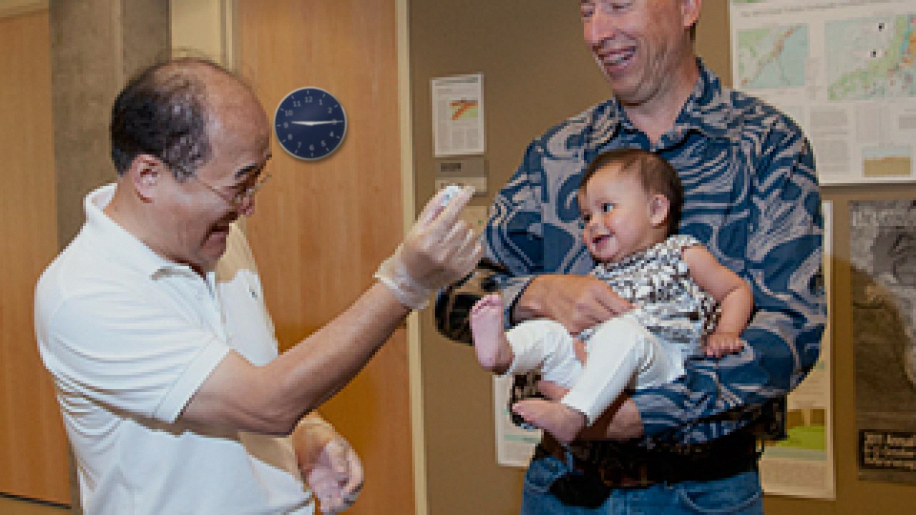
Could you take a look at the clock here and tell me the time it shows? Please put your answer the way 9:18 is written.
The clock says 9:15
